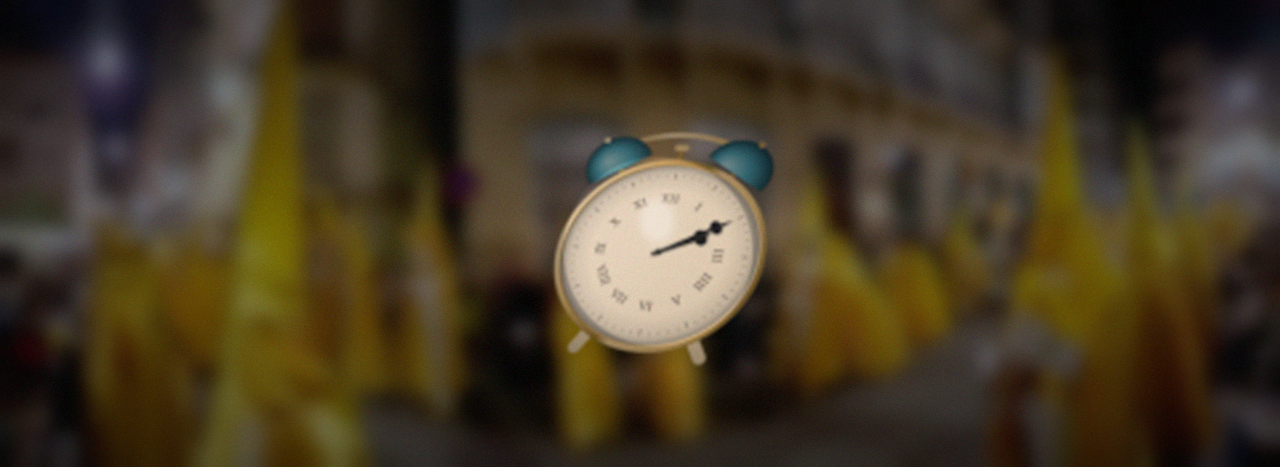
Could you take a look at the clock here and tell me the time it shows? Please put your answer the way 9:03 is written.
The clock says 2:10
